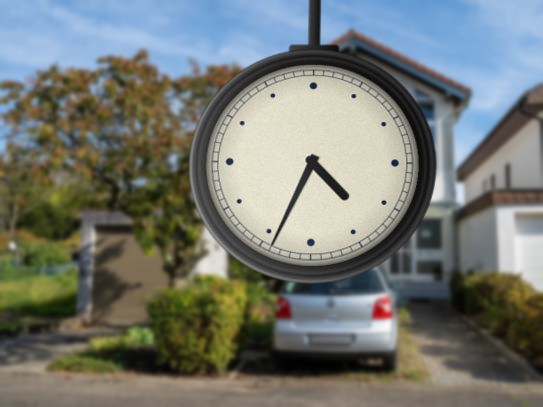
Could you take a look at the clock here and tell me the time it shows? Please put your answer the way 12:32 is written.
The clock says 4:34
